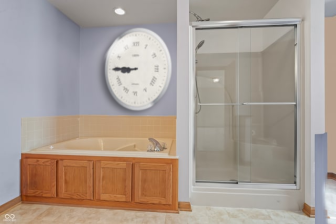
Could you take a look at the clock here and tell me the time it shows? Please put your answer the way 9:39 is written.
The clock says 8:45
